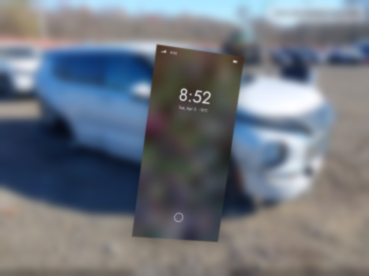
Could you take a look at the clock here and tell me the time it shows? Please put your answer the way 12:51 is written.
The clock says 8:52
